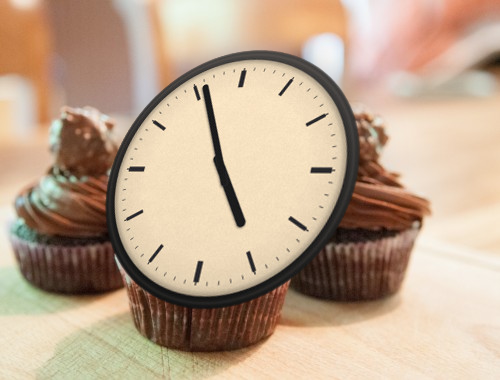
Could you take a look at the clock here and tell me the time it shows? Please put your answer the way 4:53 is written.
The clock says 4:56
